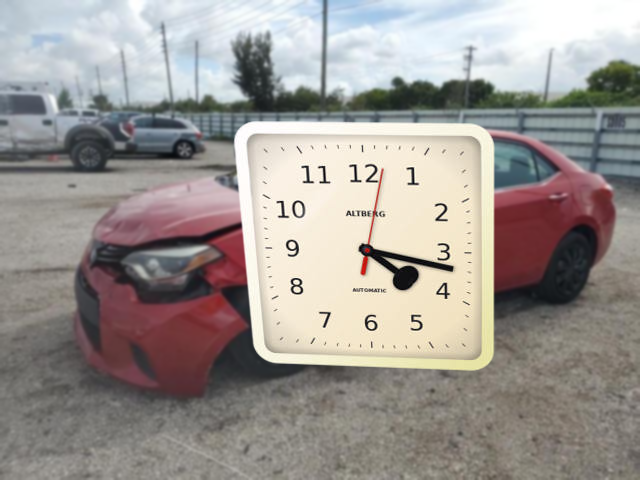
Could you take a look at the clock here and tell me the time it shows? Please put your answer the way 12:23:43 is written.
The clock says 4:17:02
